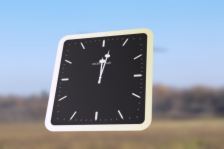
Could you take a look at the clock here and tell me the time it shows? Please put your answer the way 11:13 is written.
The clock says 12:02
